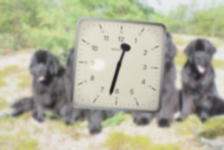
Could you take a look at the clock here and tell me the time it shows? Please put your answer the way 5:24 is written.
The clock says 12:32
